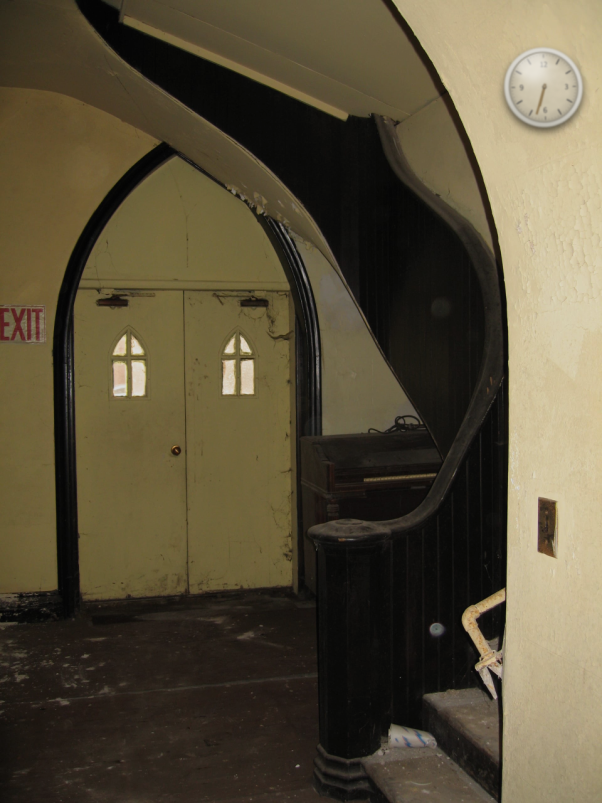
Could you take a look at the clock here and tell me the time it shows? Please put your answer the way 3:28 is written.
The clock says 6:33
